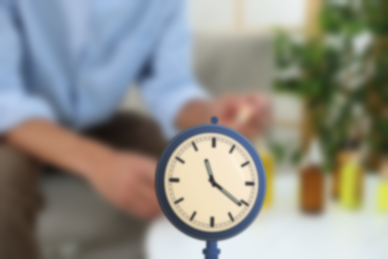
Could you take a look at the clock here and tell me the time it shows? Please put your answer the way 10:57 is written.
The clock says 11:21
